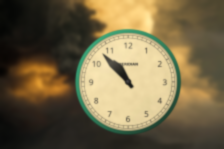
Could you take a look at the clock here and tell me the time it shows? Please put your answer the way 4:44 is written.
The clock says 10:53
